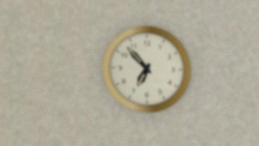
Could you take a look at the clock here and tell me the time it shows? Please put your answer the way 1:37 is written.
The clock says 6:53
